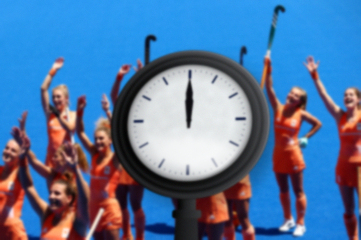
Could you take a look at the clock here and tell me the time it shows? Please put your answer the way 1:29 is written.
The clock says 12:00
